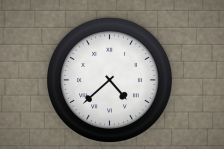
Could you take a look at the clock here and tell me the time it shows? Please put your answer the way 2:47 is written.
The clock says 4:38
